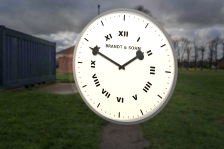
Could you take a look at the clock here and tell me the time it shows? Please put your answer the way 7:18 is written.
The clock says 1:49
